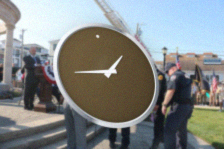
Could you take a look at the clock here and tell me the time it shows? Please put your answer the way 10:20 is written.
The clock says 1:46
